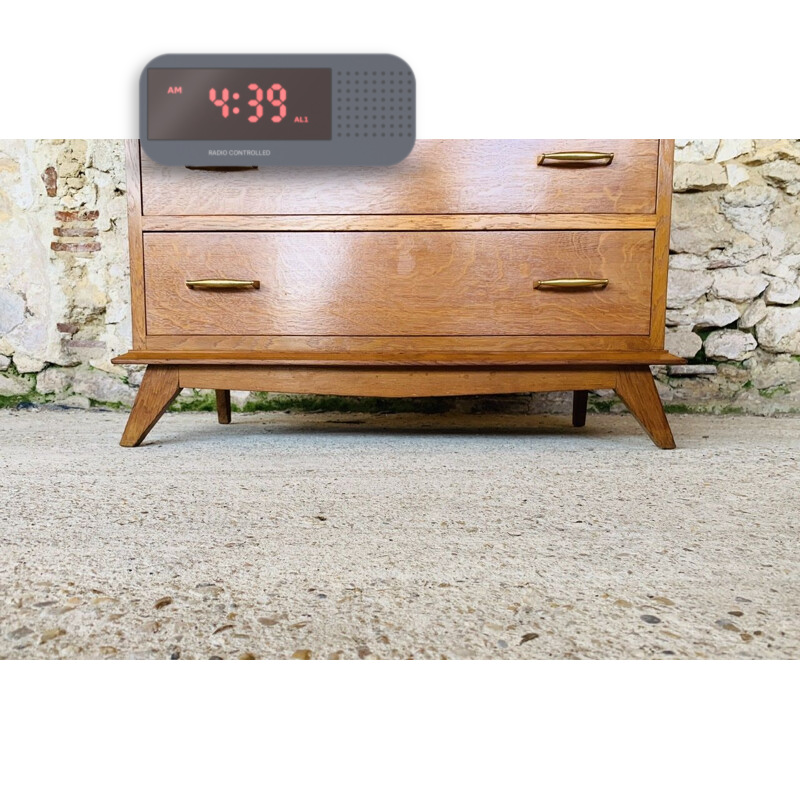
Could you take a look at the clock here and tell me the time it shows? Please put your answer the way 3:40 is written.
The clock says 4:39
